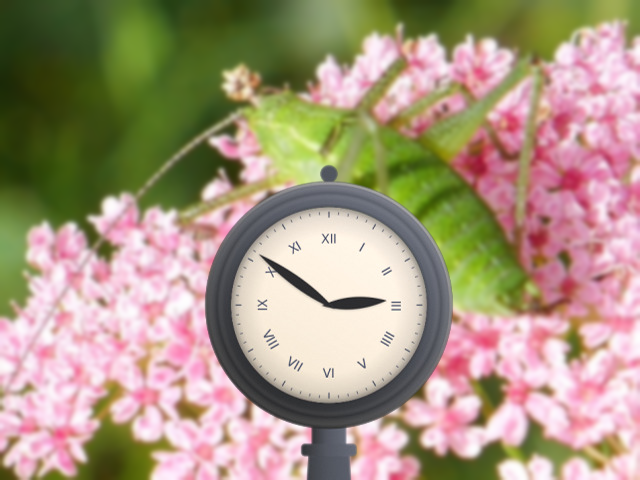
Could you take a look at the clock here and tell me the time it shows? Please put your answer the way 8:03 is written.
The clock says 2:51
